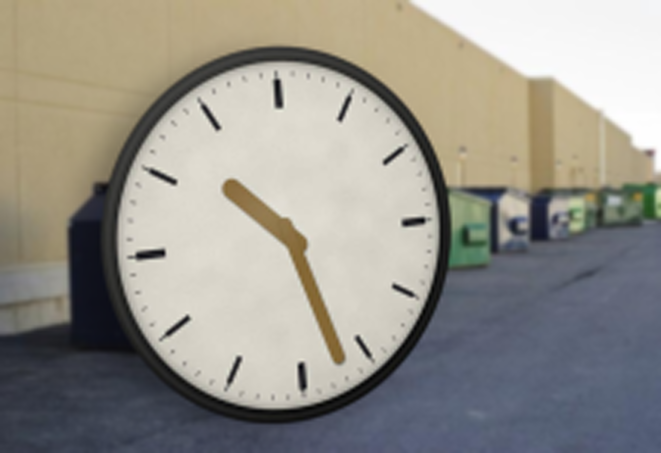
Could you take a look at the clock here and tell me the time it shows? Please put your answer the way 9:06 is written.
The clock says 10:27
